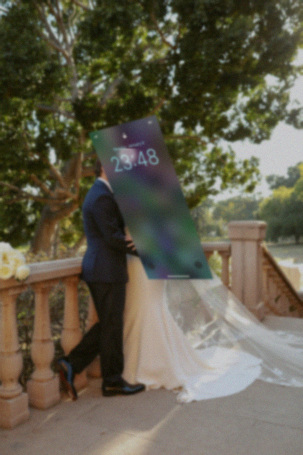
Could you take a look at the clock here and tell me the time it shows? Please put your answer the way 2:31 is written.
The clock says 23:48
